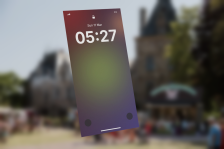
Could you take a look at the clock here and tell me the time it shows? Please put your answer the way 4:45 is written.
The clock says 5:27
